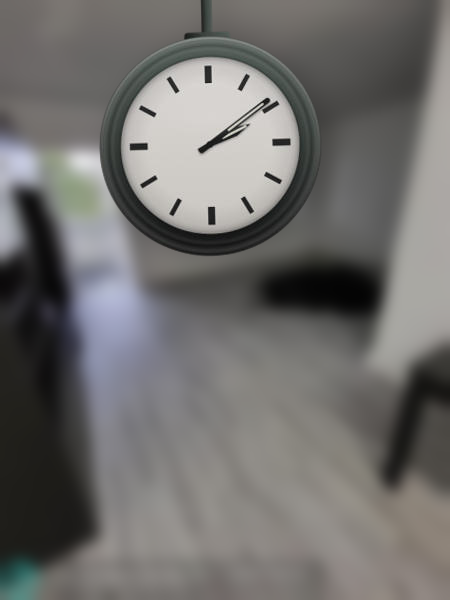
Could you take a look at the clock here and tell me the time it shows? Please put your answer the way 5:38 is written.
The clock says 2:09
